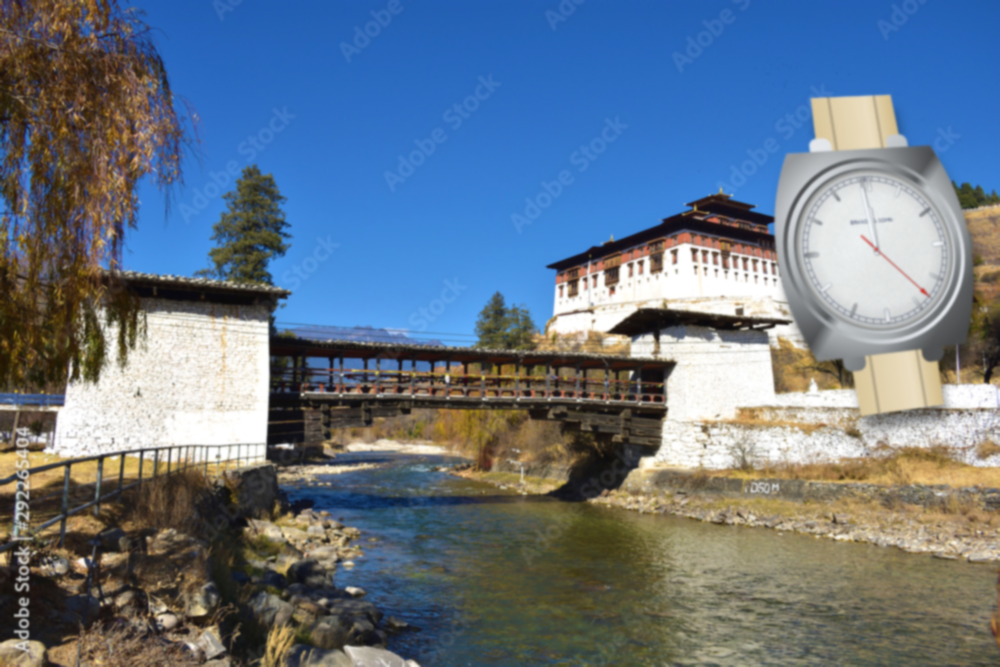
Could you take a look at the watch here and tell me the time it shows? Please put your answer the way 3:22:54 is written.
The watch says 11:59:23
